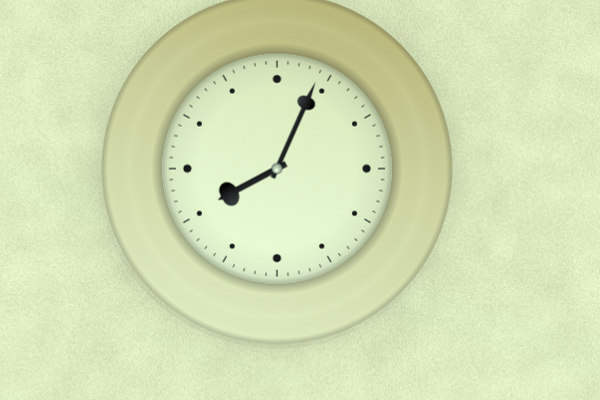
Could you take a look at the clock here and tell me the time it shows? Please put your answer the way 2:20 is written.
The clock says 8:04
